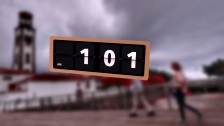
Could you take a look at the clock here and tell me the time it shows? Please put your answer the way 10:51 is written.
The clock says 1:01
